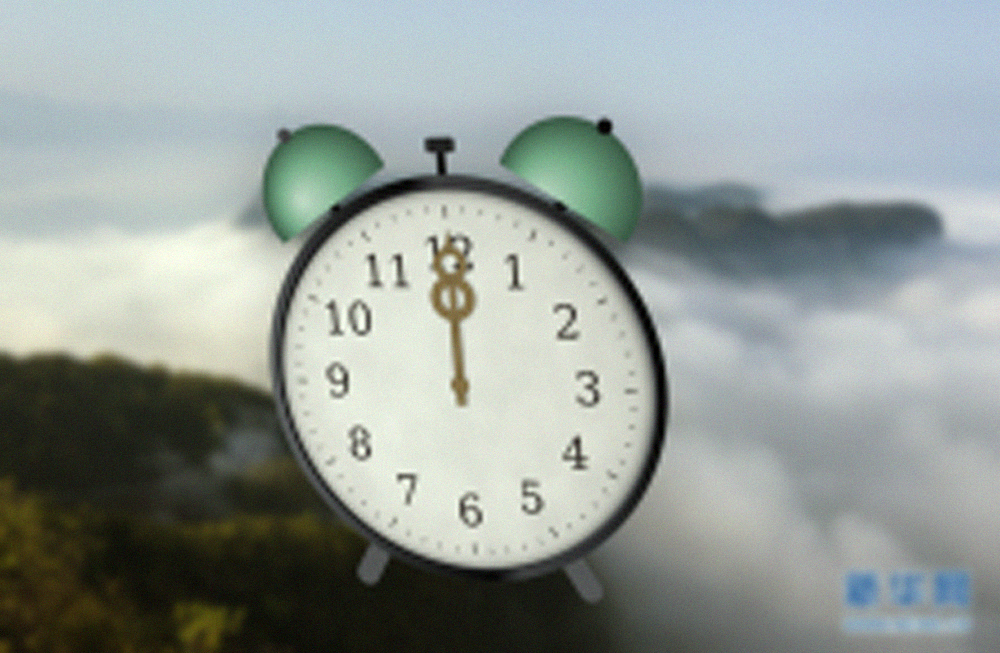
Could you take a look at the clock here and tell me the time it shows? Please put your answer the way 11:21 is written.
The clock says 12:00
